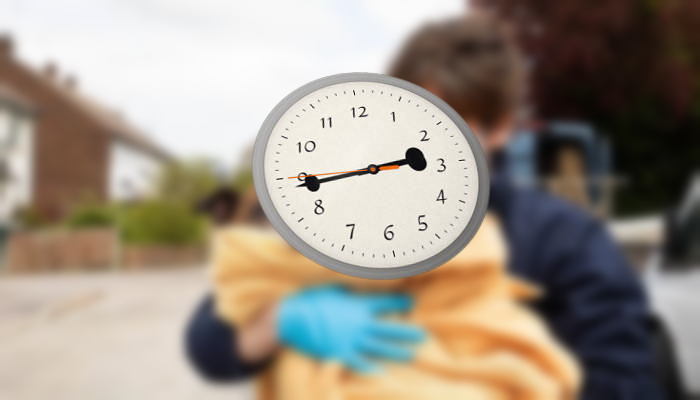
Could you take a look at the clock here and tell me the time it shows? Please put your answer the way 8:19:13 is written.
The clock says 2:43:45
